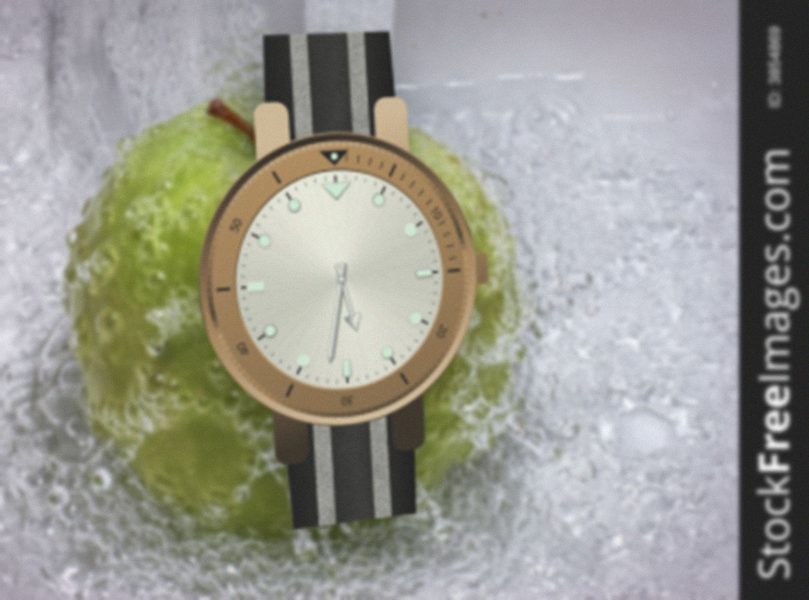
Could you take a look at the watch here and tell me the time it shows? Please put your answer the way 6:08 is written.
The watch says 5:32
